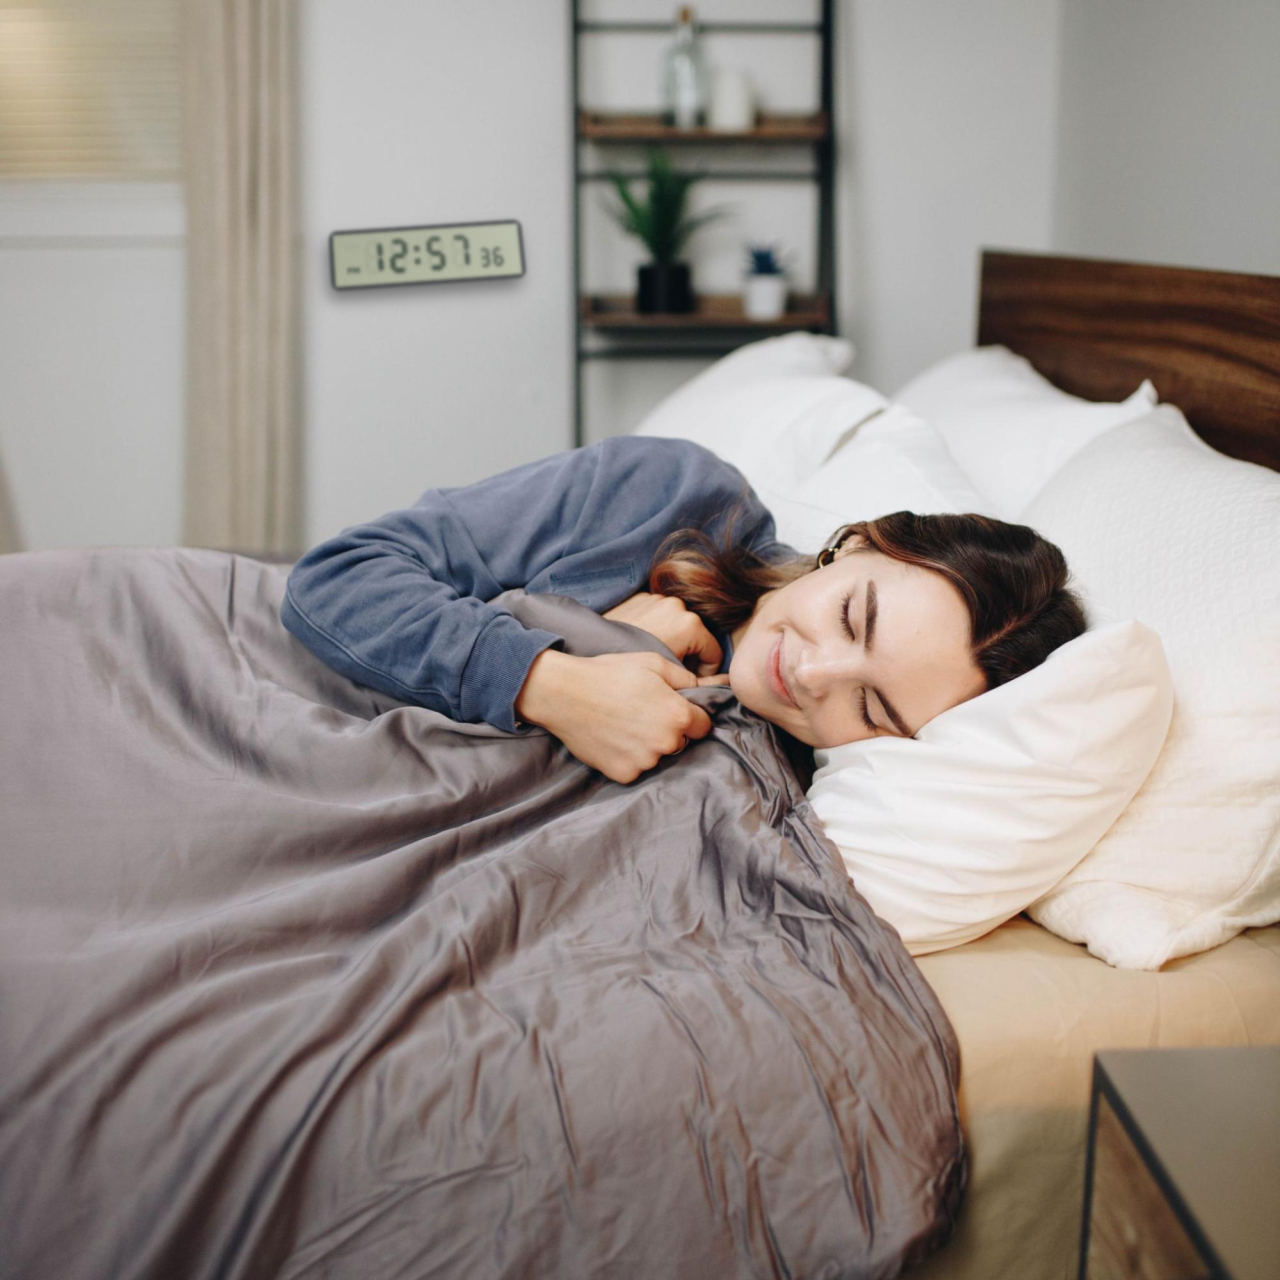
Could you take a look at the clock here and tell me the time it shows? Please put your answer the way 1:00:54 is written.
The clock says 12:57:36
